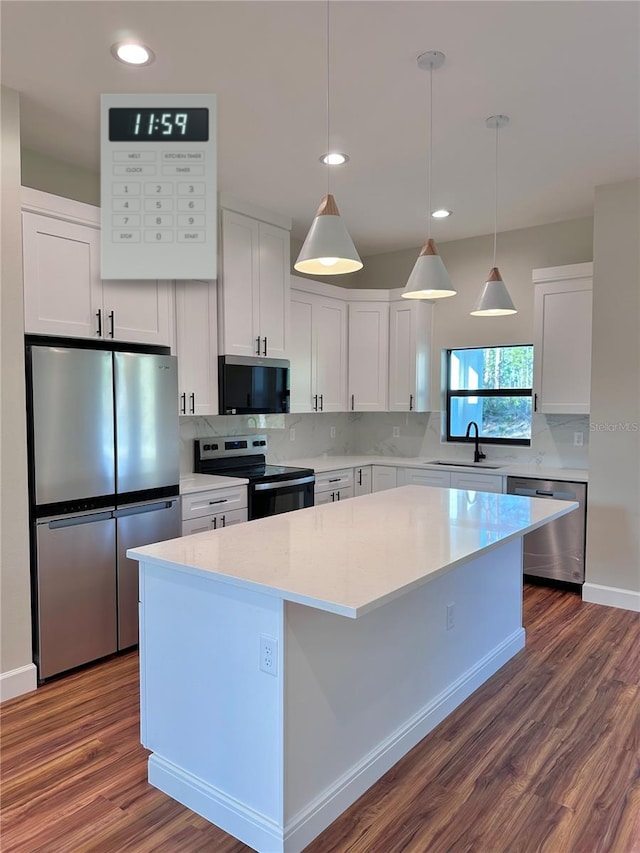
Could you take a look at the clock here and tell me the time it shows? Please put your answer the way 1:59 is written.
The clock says 11:59
